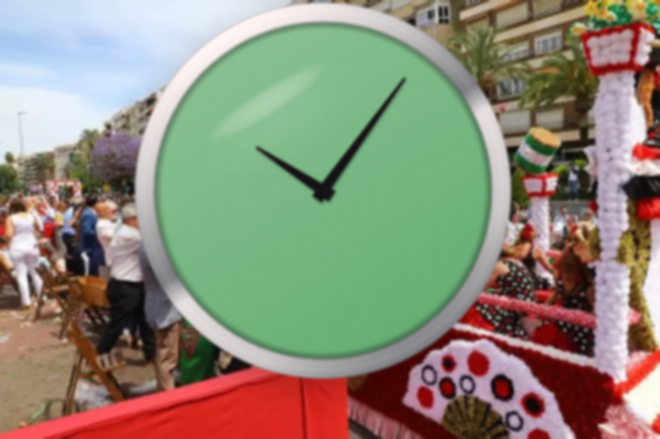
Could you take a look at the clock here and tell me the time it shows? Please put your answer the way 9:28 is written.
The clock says 10:06
